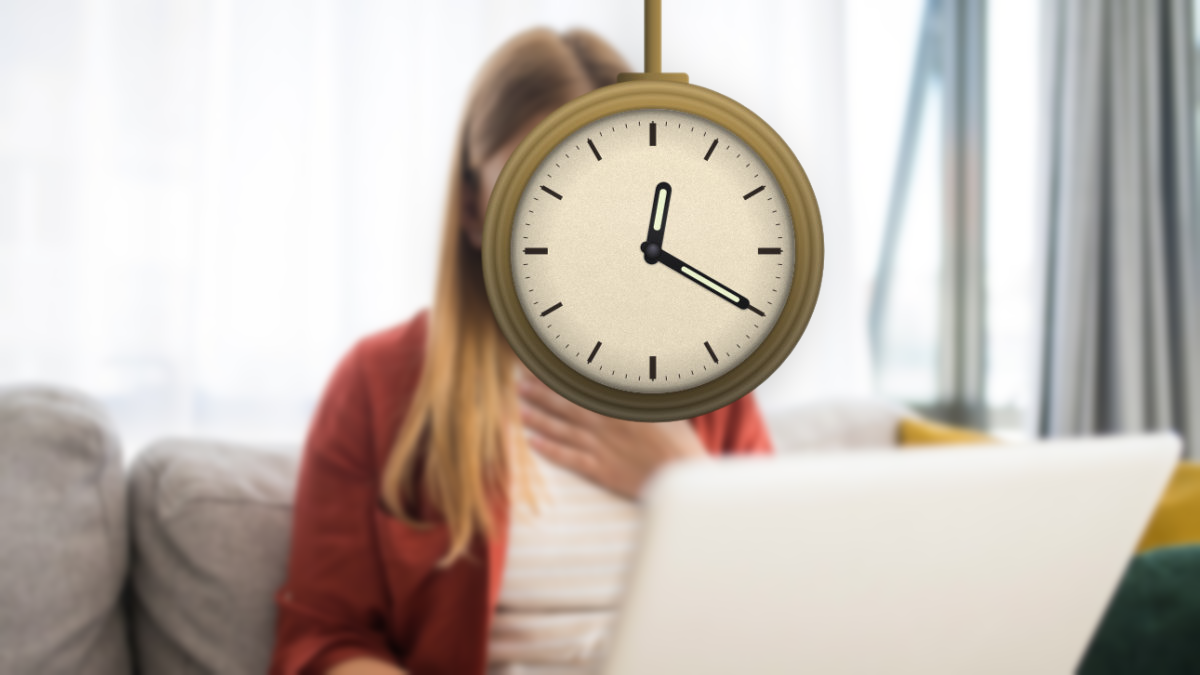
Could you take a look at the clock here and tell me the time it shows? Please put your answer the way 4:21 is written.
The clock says 12:20
